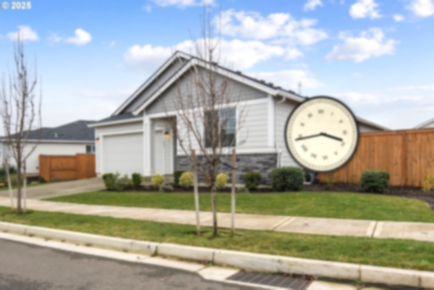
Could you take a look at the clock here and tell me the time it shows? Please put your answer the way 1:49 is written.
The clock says 3:44
